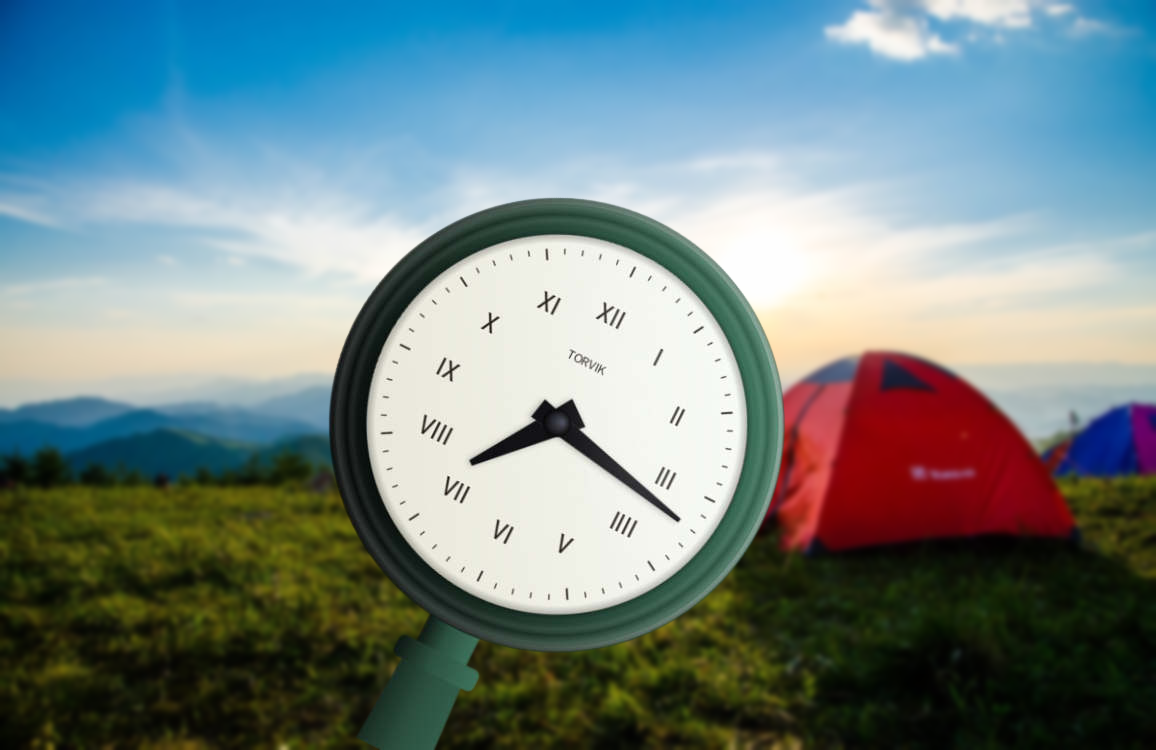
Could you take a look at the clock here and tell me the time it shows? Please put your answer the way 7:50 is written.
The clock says 7:17
